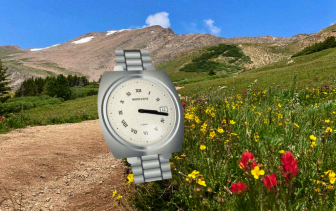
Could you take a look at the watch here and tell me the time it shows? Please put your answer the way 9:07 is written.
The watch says 3:17
